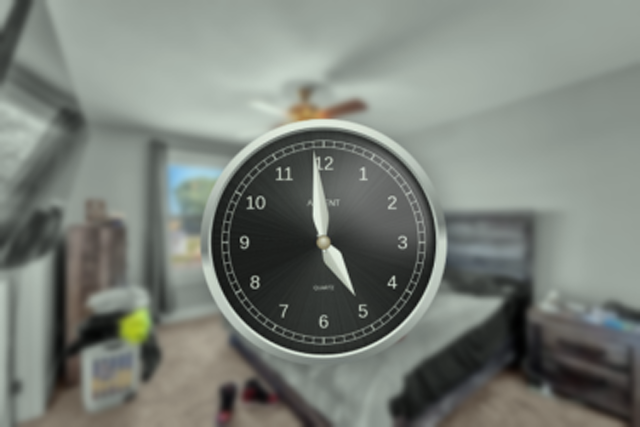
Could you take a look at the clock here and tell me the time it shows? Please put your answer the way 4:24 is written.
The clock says 4:59
